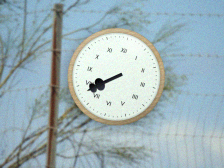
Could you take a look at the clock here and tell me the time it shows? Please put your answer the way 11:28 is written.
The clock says 7:38
